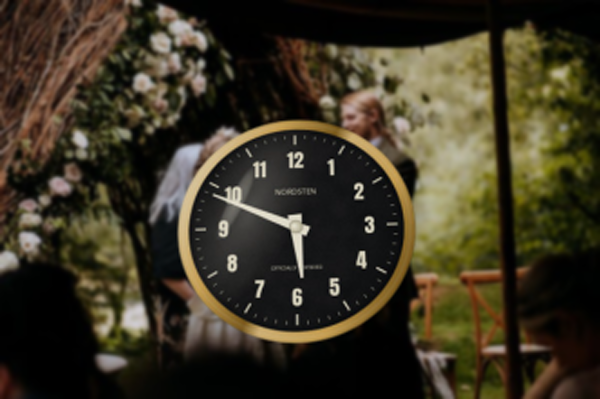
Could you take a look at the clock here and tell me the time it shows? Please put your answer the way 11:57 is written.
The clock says 5:49
